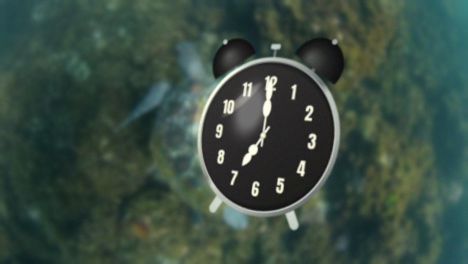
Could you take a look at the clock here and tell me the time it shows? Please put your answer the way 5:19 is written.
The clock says 7:00
